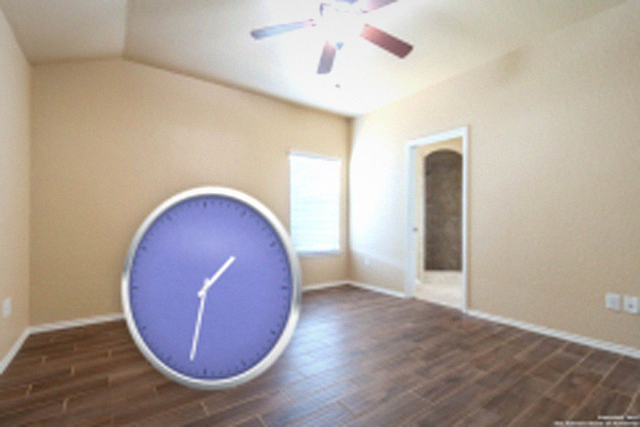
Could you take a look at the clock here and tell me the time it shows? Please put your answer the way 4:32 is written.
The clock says 1:32
